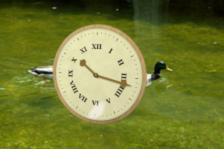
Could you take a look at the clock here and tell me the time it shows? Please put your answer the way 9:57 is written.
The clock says 10:17
